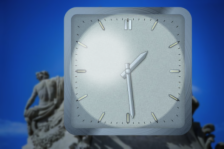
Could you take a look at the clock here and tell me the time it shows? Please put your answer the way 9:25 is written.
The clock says 1:29
